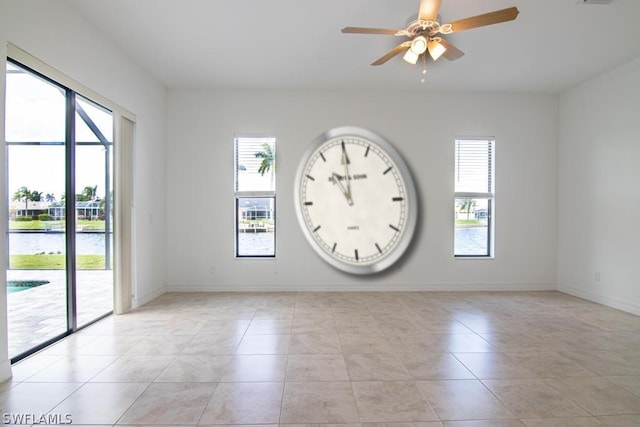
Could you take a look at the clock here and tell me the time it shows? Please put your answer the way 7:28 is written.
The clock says 11:00
